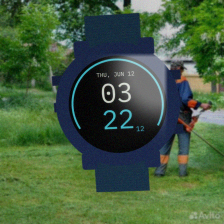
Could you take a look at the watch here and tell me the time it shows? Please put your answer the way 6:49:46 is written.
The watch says 3:22:12
